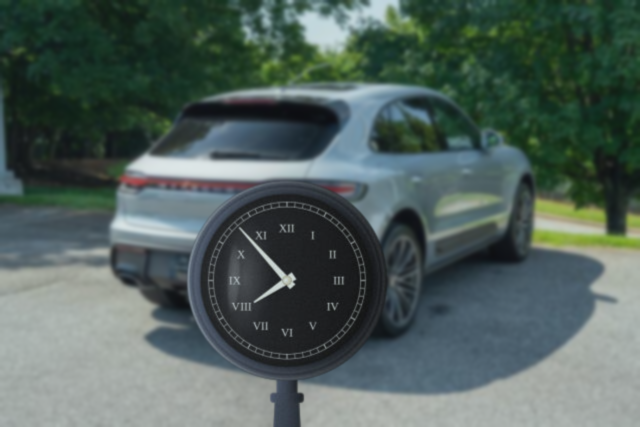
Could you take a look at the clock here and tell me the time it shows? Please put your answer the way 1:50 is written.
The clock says 7:53
